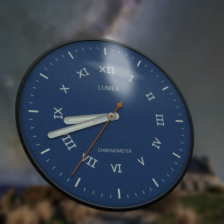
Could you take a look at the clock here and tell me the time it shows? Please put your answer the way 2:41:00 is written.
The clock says 8:41:36
